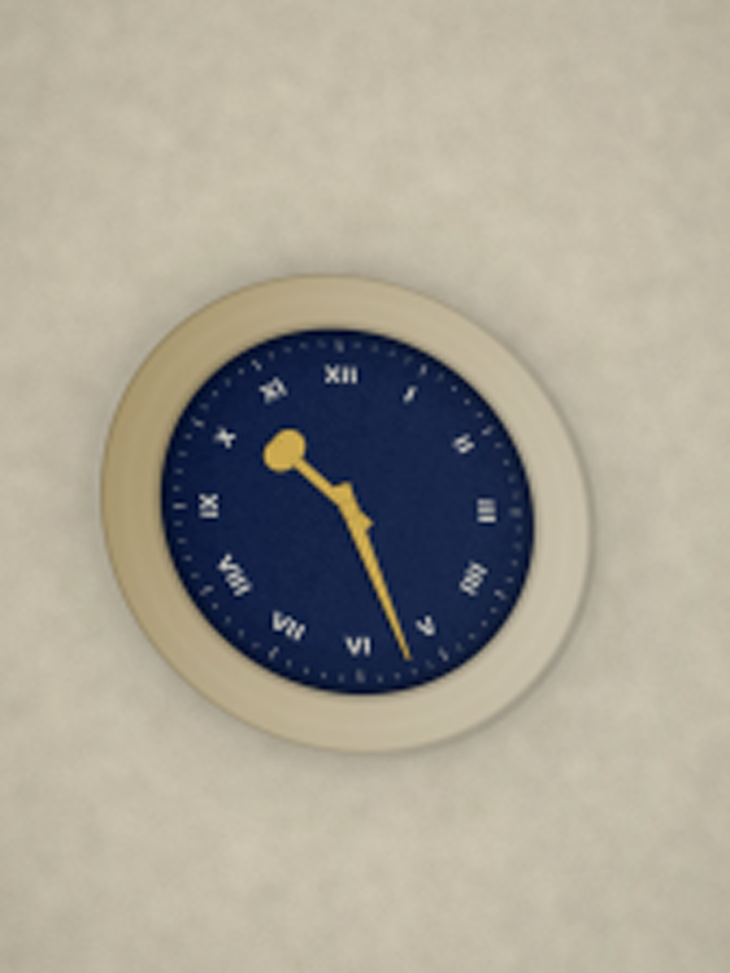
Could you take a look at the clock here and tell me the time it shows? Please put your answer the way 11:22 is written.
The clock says 10:27
